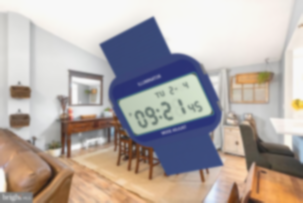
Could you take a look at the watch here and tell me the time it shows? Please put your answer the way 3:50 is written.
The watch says 9:21
